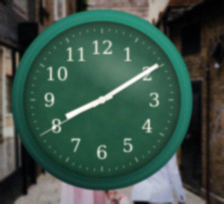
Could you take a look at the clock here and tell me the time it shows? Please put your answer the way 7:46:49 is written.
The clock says 8:09:40
